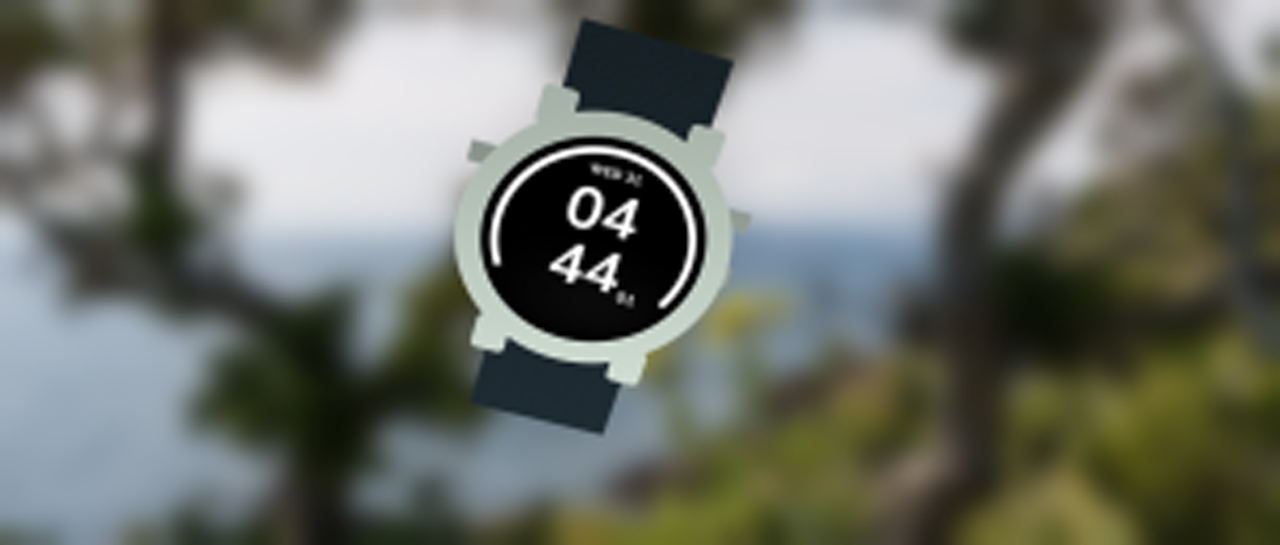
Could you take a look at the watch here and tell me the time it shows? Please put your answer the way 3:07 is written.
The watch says 4:44
